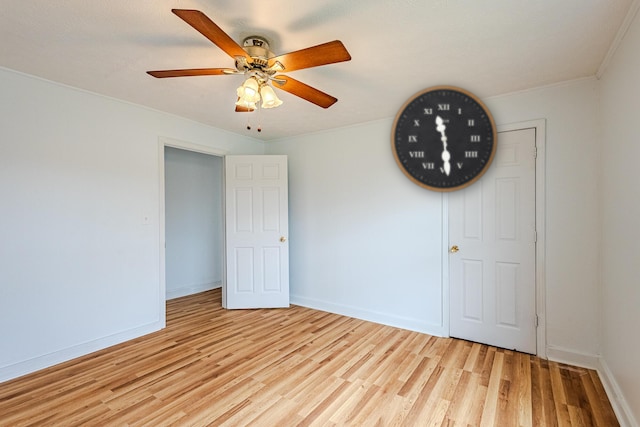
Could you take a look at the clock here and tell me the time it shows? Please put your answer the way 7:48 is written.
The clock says 11:29
